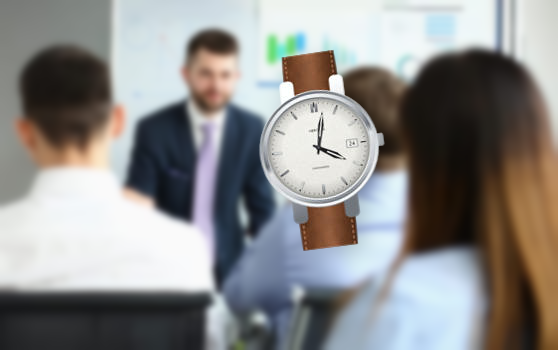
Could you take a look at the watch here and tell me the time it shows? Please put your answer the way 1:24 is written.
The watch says 4:02
